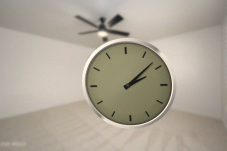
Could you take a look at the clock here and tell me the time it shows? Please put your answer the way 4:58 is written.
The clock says 2:08
